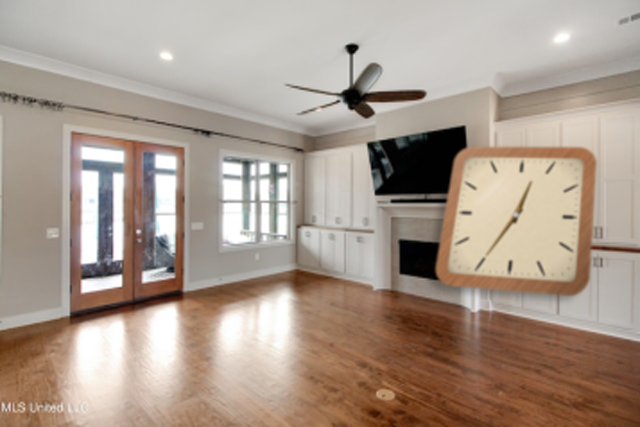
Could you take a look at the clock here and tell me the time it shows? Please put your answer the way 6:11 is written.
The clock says 12:35
